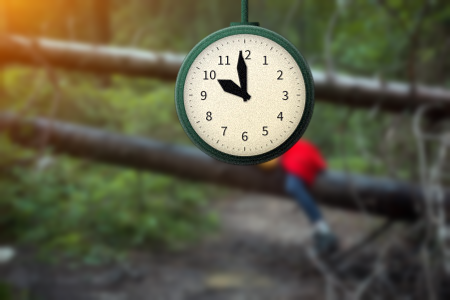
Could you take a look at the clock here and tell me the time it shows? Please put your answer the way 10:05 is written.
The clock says 9:59
